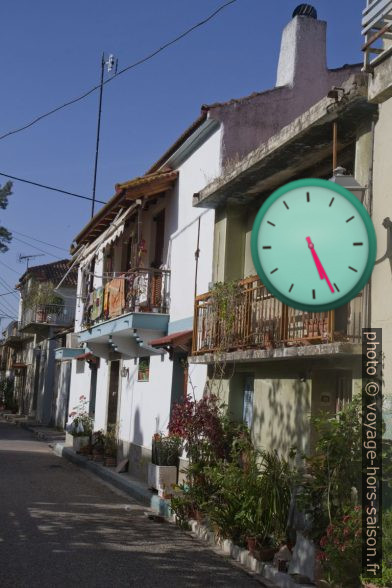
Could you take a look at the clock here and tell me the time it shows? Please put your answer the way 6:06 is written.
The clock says 5:26
